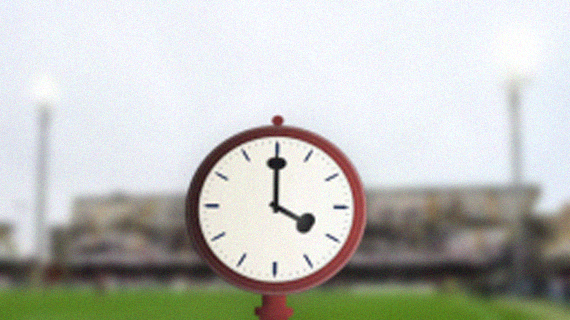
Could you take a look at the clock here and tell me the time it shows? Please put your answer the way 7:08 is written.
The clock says 4:00
